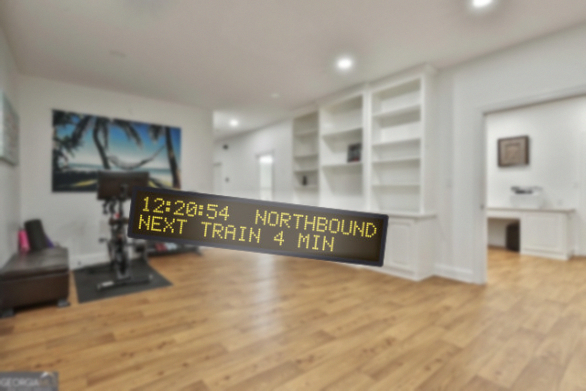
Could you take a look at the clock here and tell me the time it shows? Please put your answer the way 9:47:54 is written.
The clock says 12:20:54
